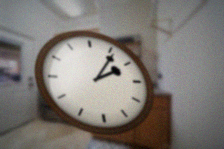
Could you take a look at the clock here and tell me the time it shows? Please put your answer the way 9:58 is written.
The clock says 2:06
